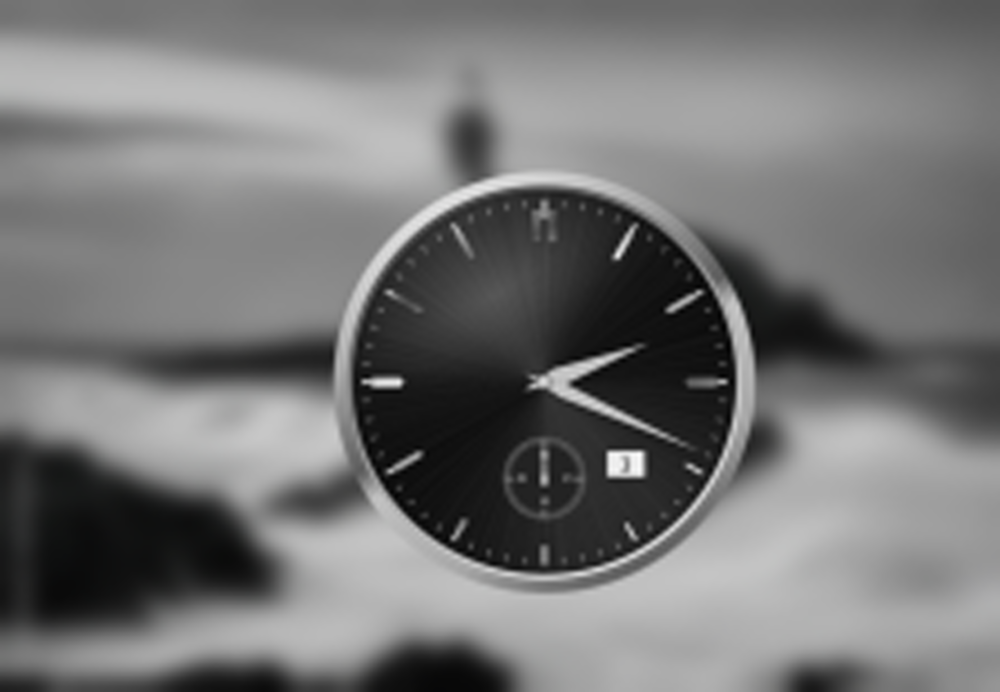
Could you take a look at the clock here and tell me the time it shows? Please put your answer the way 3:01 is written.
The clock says 2:19
